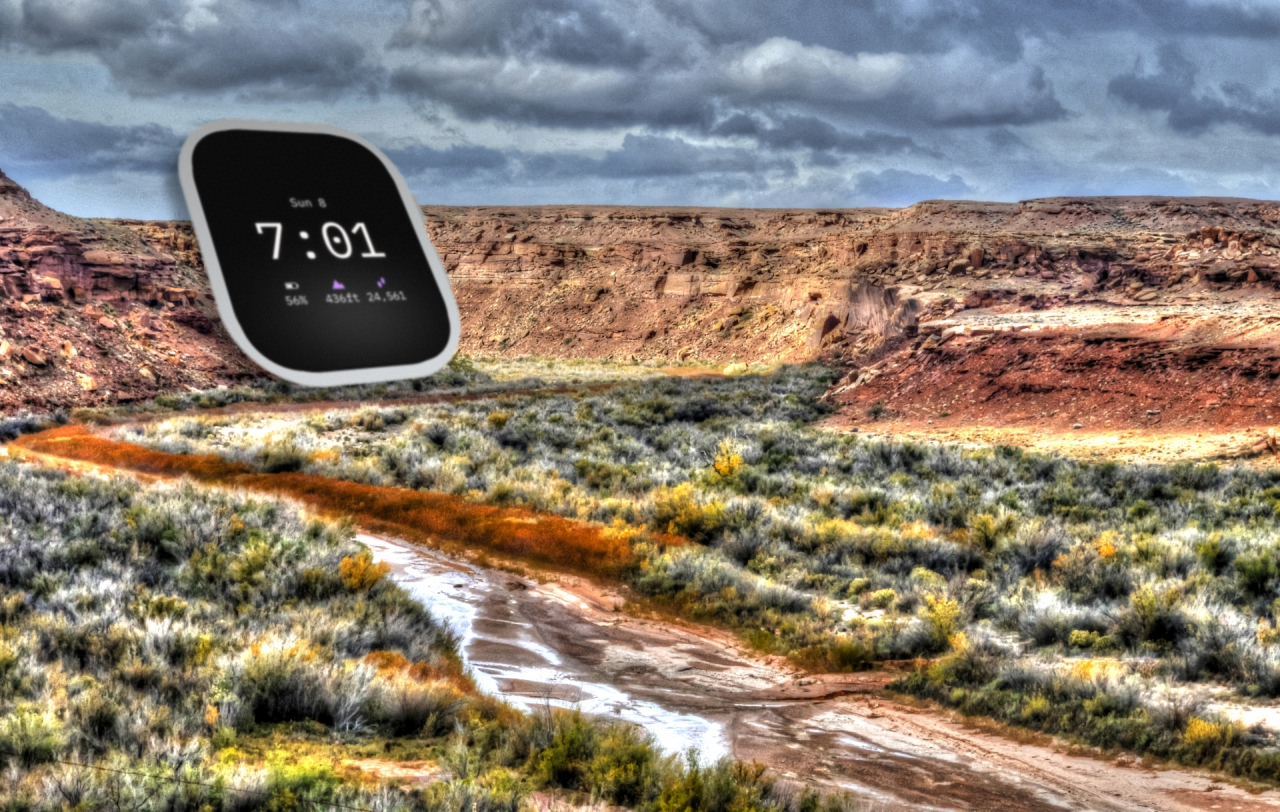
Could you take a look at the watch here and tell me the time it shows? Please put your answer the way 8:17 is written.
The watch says 7:01
